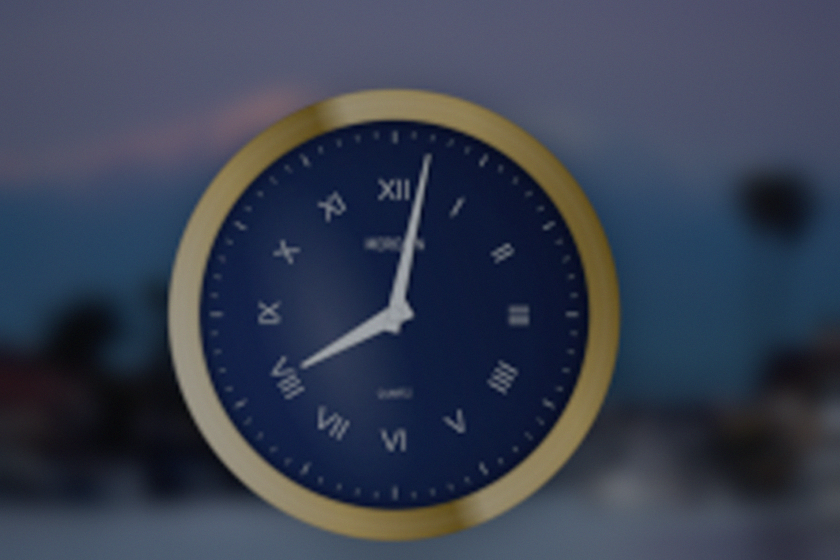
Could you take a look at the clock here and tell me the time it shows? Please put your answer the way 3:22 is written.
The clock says 8:02
